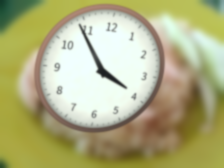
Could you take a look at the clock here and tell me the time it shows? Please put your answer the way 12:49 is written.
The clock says 3:54
